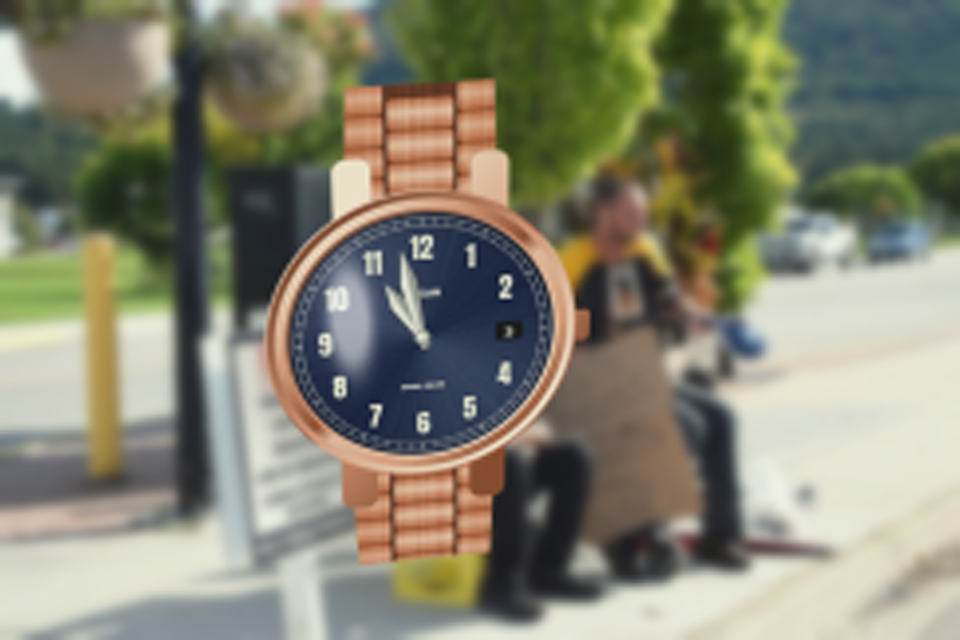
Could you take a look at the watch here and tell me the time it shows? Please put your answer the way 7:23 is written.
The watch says 10:58
